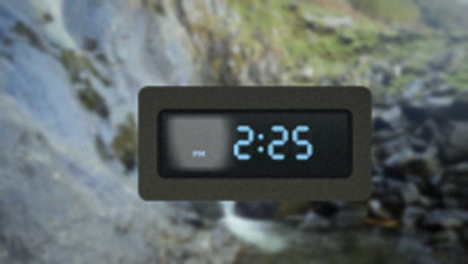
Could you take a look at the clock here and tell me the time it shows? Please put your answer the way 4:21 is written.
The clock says 2:25
